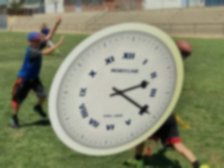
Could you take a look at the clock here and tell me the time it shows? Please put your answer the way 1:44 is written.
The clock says 2:20
